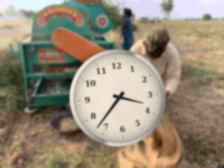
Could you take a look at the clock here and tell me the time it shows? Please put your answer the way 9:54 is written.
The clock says 3:37
